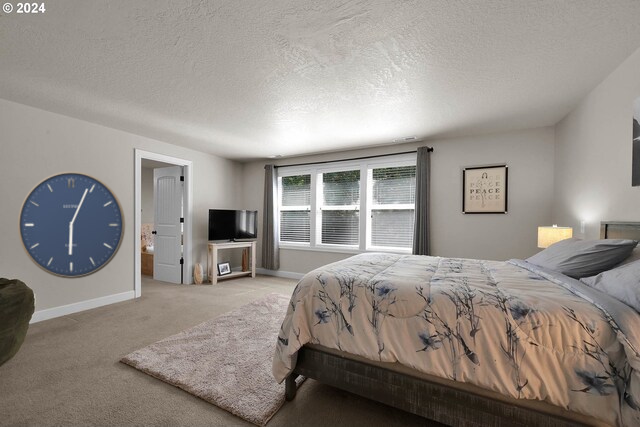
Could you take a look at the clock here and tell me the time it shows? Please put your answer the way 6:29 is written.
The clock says 6:04
